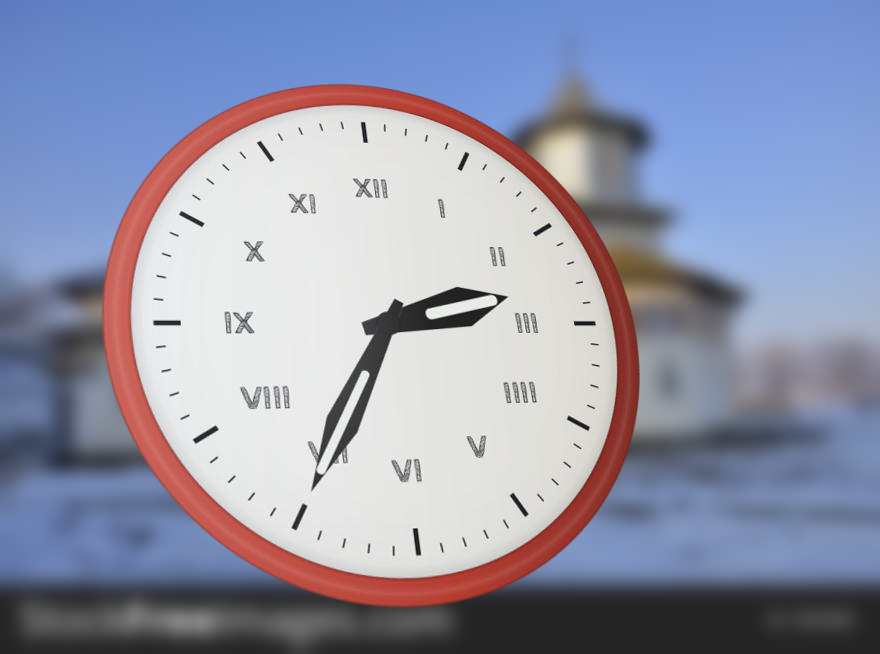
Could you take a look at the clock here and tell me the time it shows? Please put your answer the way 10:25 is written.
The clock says 2:35
